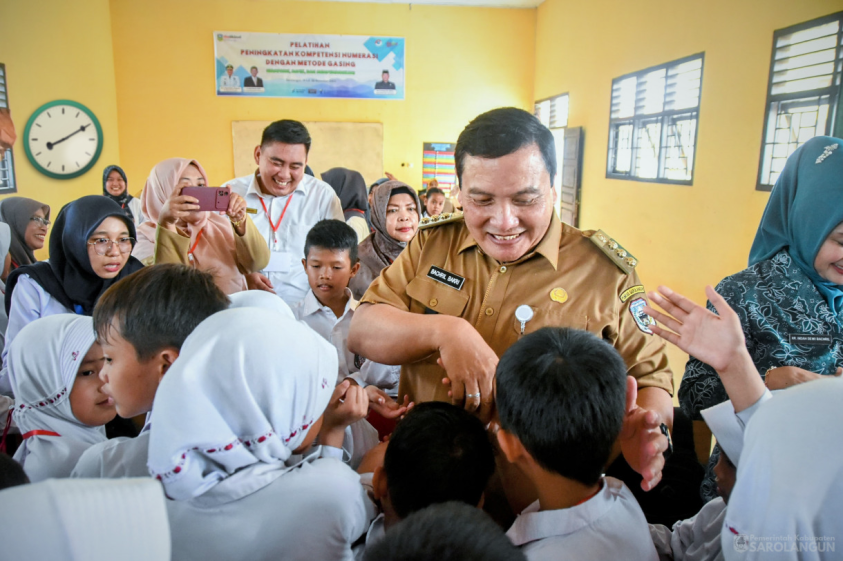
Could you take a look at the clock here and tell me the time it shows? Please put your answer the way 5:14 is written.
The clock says 8:10
